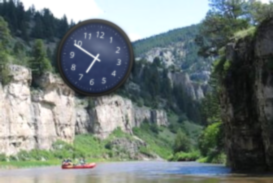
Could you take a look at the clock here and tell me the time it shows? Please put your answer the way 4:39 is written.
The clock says 6:49
